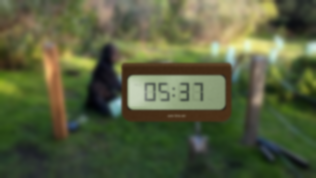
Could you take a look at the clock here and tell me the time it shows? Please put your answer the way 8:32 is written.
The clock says 5:37
